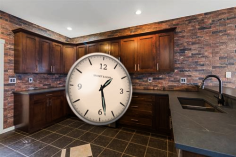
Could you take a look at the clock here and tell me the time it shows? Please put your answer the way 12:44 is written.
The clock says 1:28
